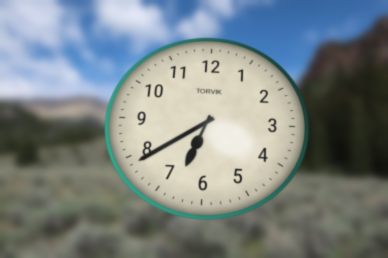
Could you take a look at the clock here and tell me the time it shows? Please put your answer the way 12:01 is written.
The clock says 6:39
